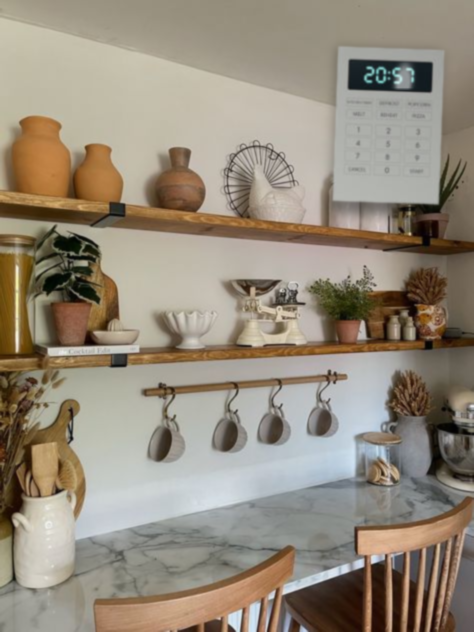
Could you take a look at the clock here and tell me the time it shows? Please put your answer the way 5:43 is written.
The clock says 20:57
